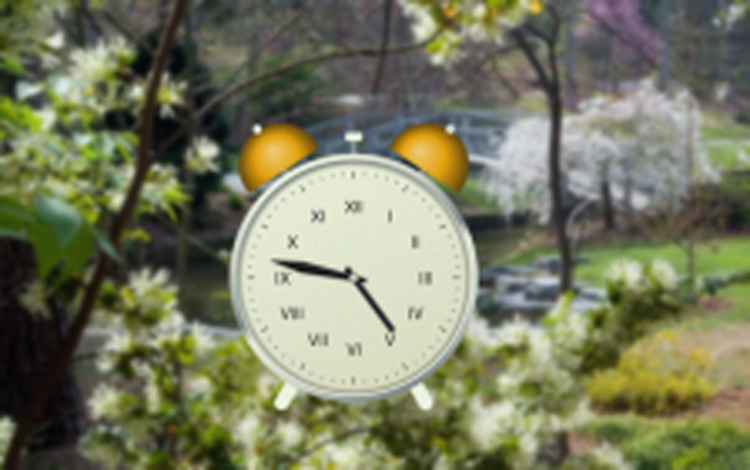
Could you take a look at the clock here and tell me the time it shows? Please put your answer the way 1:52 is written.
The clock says 4:47
